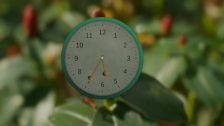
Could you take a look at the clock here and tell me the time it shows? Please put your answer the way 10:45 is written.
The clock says 5:35
